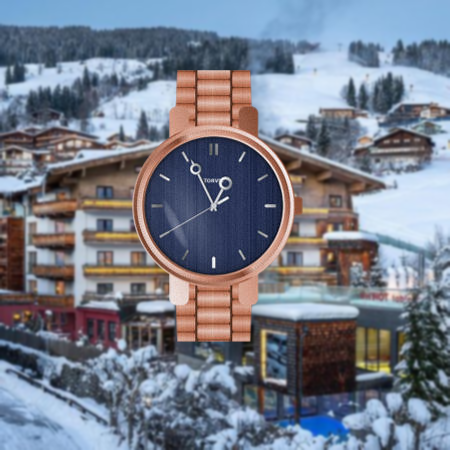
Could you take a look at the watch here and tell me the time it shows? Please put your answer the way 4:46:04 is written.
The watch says 12:55:40
